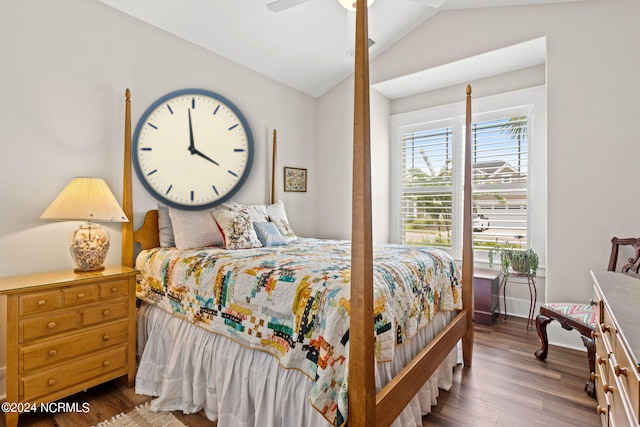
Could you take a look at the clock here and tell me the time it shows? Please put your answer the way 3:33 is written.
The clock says 3:59
